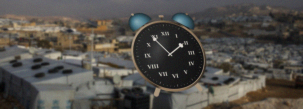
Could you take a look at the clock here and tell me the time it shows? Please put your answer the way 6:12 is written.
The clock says 1:54
